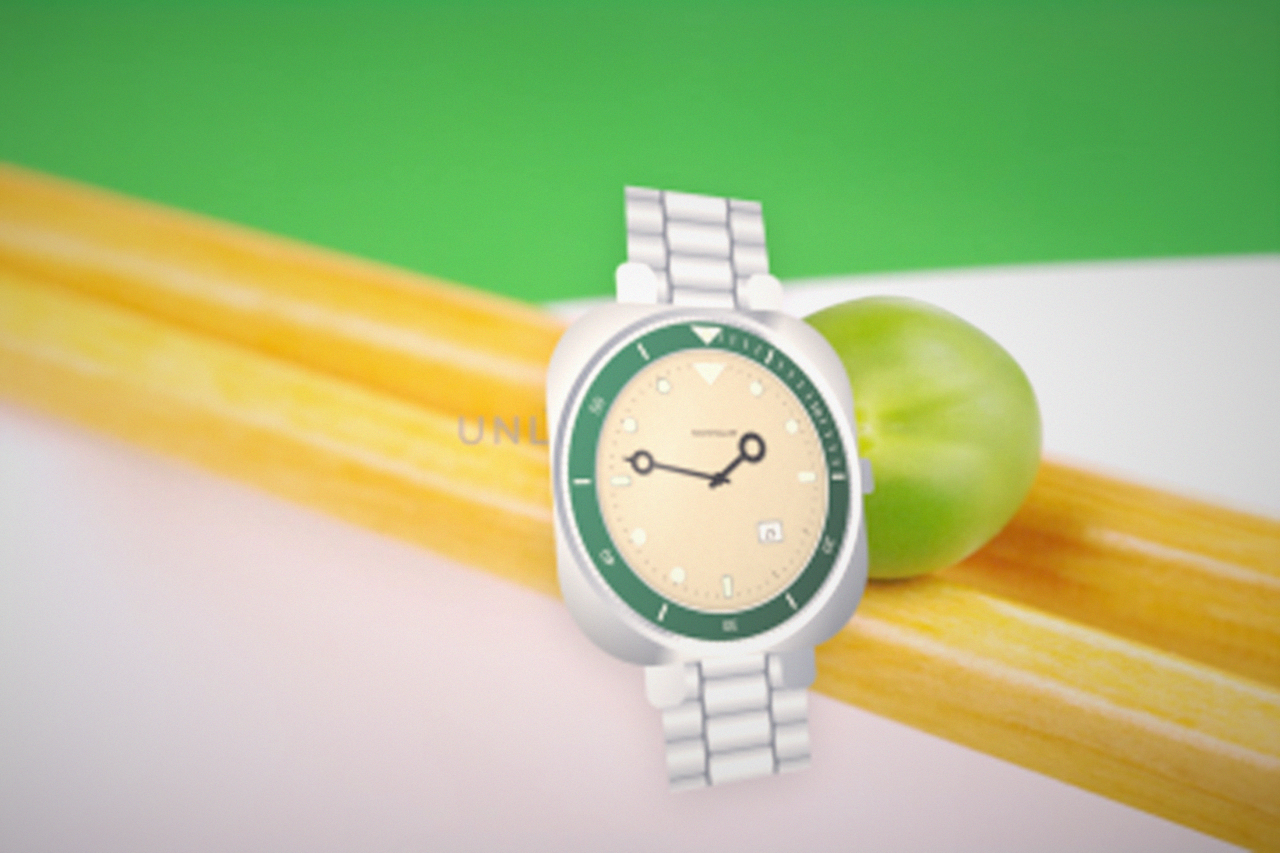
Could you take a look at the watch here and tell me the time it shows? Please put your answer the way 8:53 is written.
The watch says 1:47
